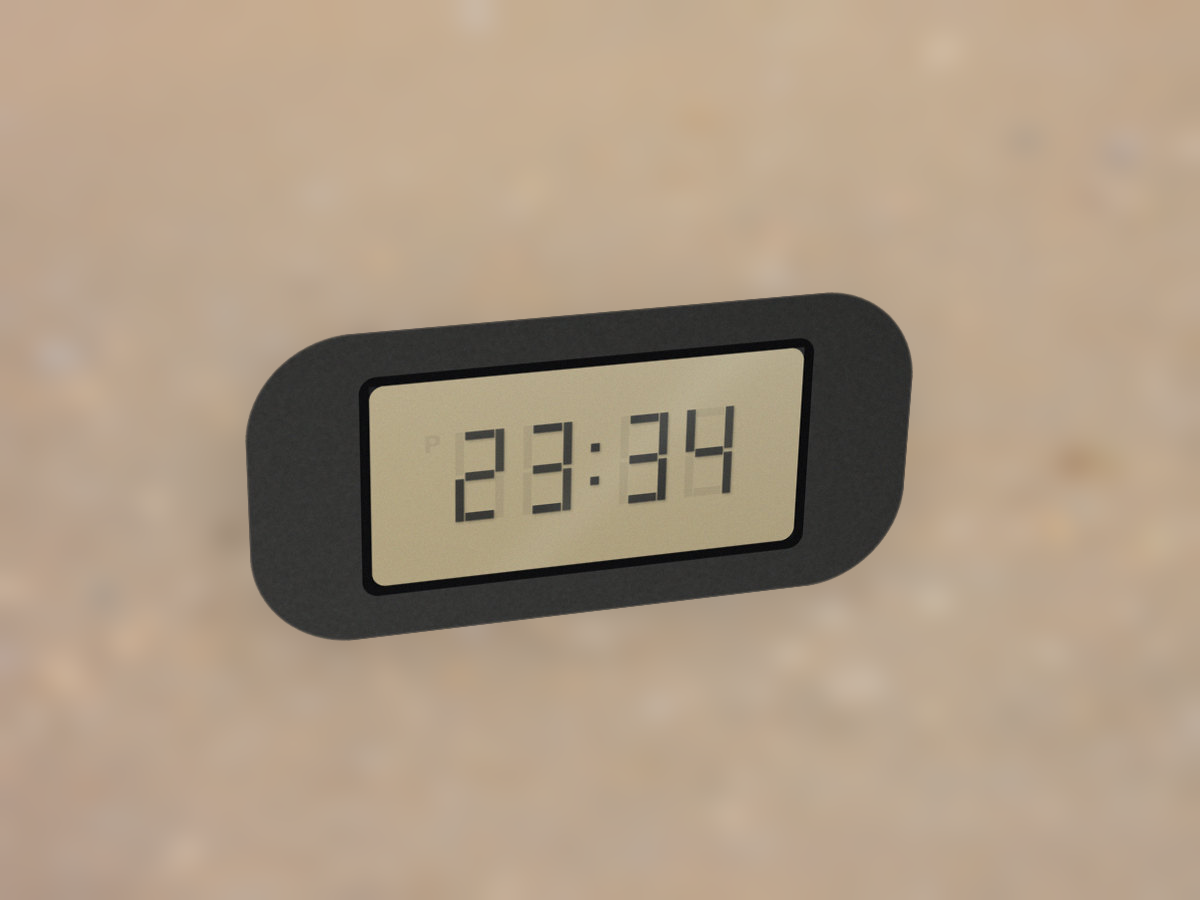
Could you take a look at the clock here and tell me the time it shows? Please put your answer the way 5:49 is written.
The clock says 23:34
